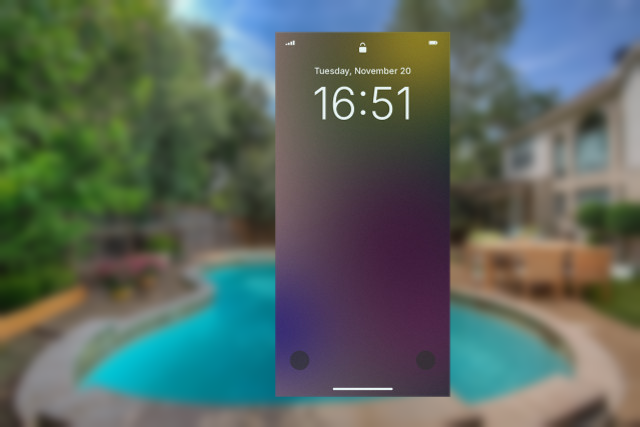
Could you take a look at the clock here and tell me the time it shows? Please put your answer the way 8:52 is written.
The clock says 16:51
